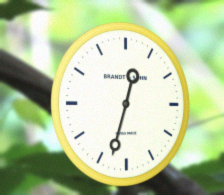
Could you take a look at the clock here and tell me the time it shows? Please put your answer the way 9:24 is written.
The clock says 12:33
